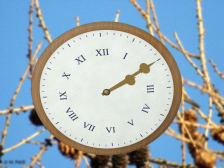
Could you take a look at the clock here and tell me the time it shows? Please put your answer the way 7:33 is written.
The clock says 2:10
